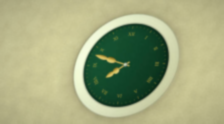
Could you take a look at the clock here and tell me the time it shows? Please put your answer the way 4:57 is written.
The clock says 7:48
